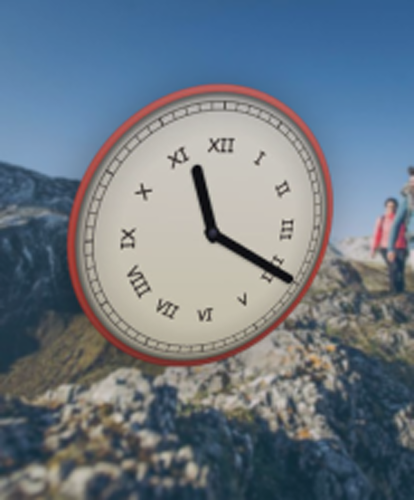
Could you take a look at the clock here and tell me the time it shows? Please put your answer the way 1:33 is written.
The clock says 11:20
